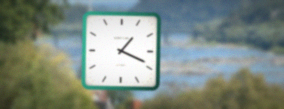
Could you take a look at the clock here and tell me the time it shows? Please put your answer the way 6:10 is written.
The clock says 1:19
